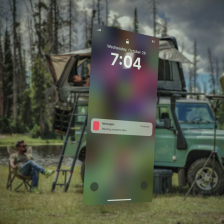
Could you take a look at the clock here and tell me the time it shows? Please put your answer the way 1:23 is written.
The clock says 7:04
